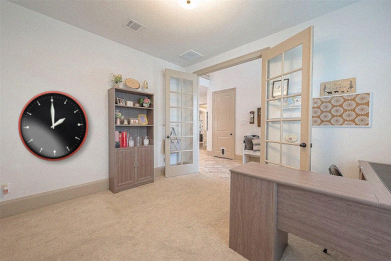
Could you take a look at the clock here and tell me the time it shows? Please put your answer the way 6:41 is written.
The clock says 2:00
